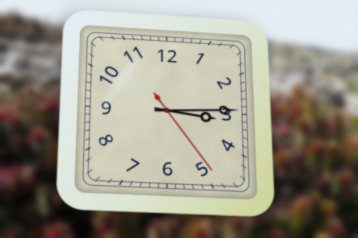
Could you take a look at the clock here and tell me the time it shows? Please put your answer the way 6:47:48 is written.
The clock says 3:14:24
